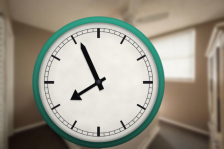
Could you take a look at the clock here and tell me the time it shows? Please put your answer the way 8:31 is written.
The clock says 7:56
